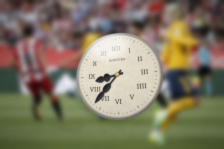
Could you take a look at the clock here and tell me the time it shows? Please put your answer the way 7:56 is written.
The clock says 8:37
